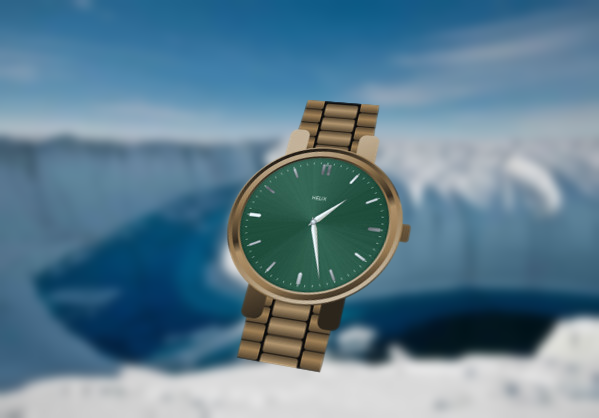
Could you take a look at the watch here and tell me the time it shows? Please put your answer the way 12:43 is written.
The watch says 1:27
